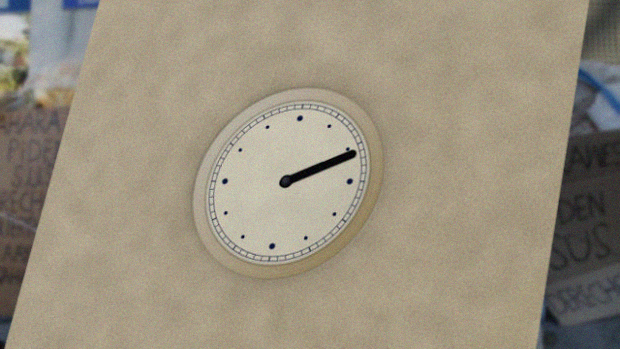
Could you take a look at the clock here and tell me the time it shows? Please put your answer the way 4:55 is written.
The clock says 2:11
